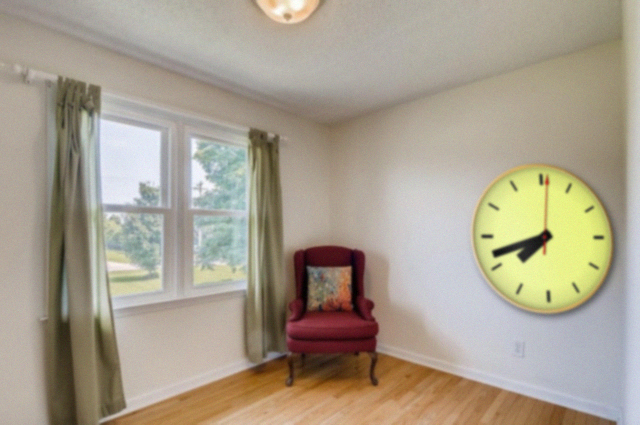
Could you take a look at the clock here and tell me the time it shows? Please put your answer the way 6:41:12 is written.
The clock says 7:42:01
